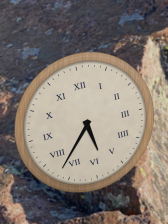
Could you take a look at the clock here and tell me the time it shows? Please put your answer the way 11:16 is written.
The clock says 5:37
